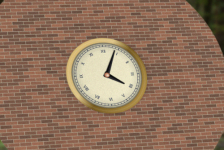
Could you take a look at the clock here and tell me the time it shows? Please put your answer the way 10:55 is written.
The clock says 4:04
